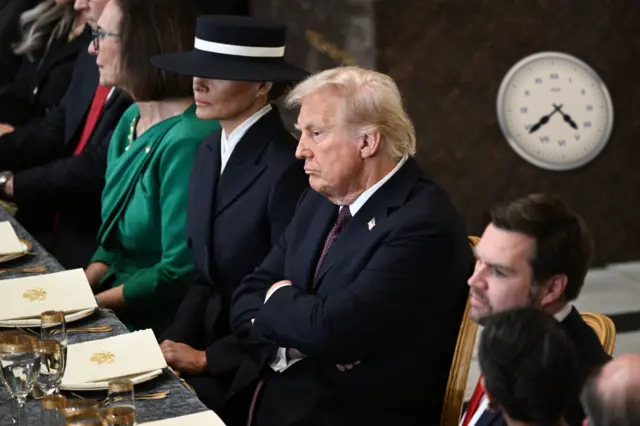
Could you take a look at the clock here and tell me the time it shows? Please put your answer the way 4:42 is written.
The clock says 4:39
